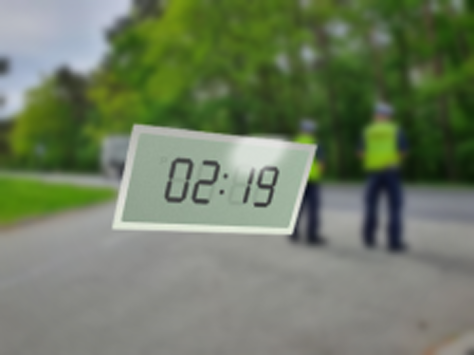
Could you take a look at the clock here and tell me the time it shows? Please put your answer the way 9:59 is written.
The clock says 2:19
